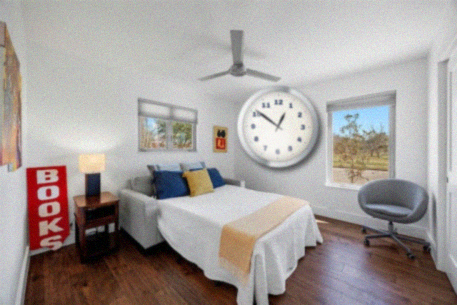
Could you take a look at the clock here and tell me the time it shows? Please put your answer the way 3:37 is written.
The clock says 12:51
